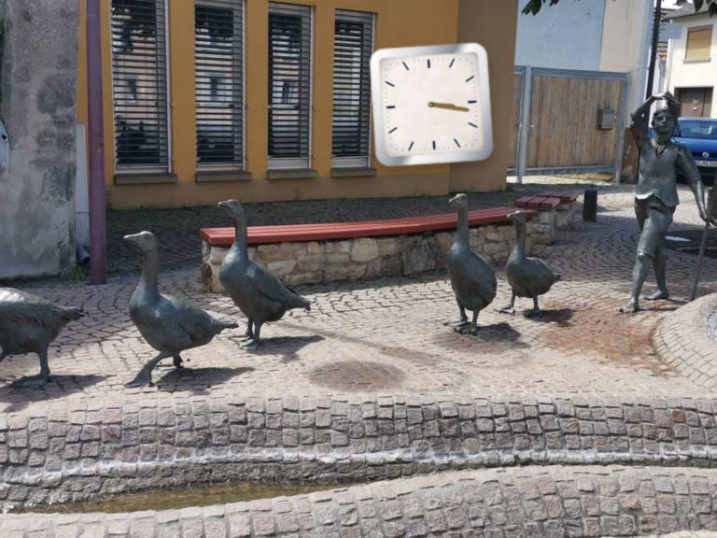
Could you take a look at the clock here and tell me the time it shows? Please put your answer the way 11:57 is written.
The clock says 3:17
